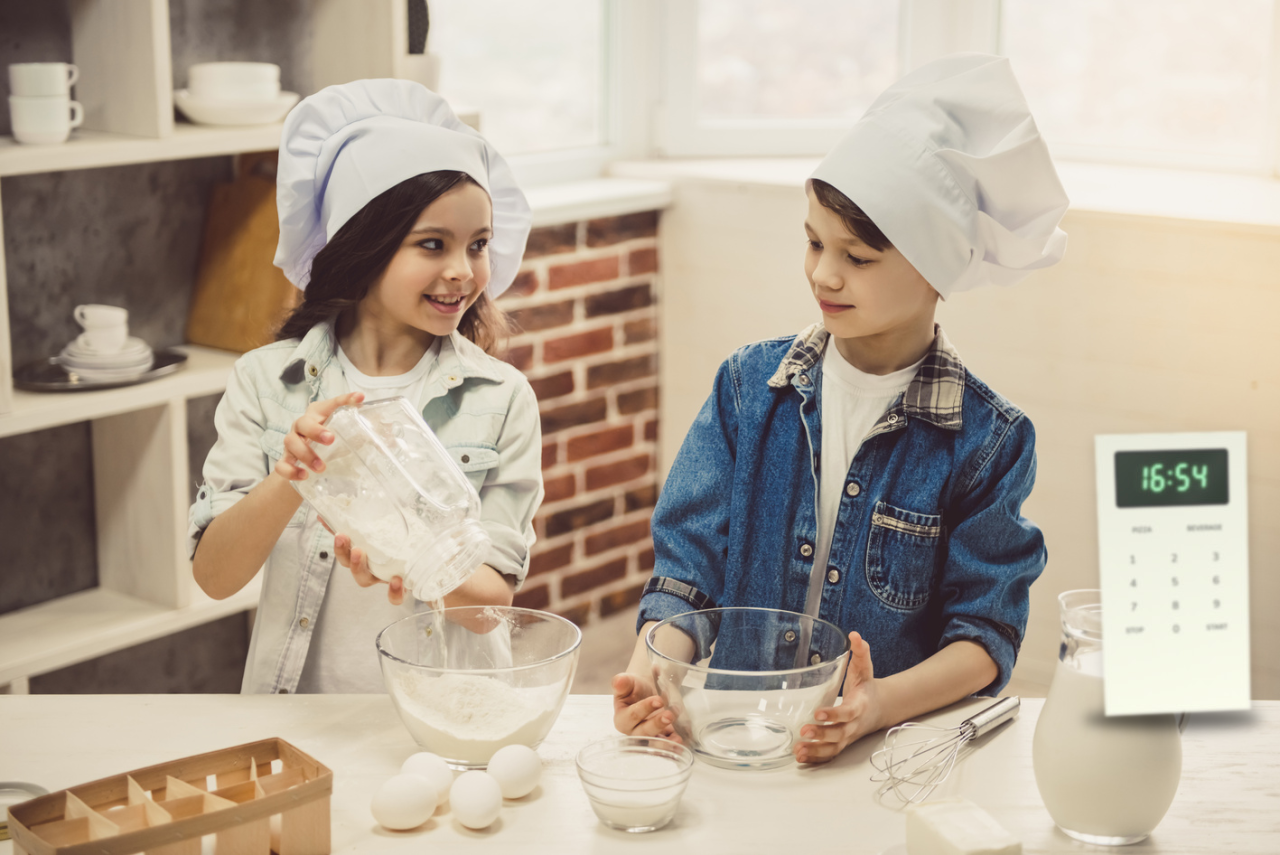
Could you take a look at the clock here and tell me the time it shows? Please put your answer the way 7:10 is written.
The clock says 16:54
